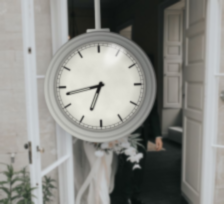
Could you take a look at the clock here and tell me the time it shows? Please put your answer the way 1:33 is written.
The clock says 6:43
